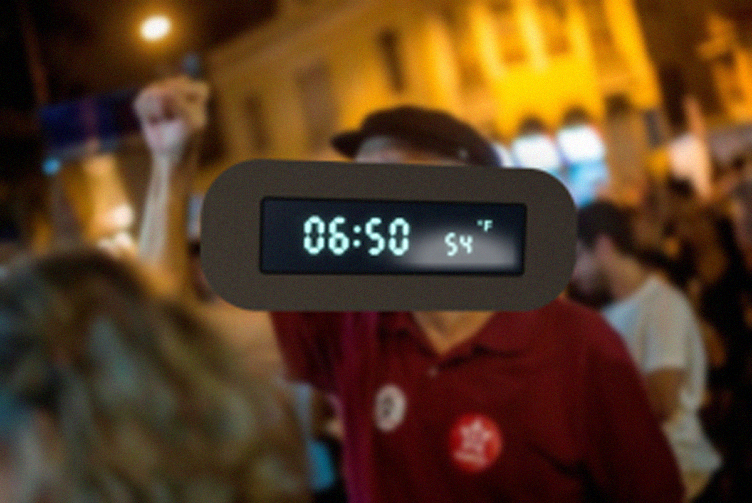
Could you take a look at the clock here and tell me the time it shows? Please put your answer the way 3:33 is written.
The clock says 6:50
